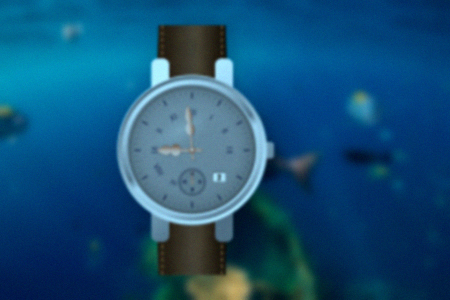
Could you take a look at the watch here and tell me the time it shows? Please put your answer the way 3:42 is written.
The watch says 8:59
